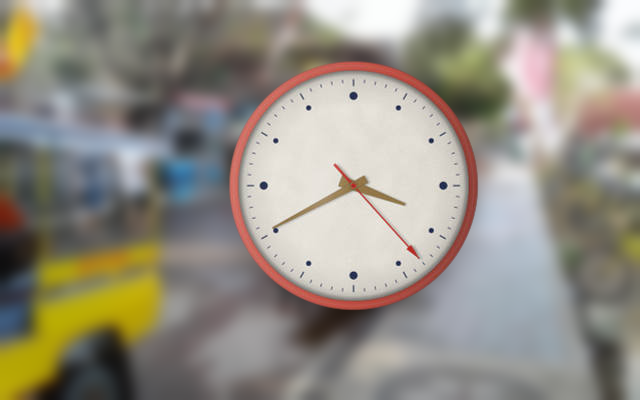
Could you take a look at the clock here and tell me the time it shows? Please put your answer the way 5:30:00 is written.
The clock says 3:40:23
